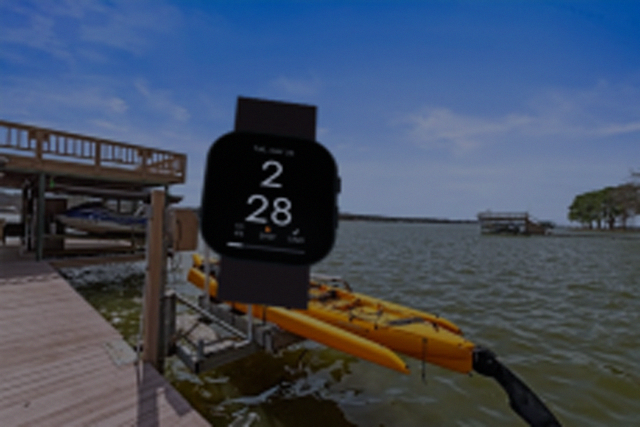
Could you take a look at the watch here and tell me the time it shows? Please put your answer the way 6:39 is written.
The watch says 2:28
